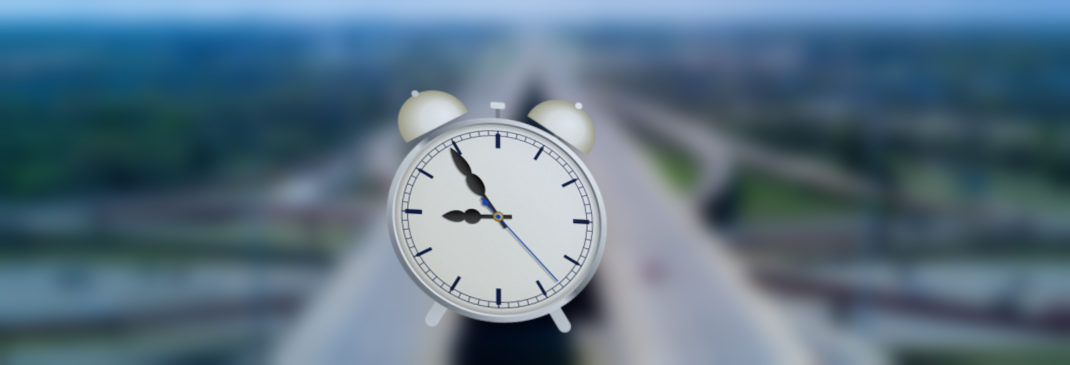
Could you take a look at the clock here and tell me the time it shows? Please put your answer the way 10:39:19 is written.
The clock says 8:54:23
